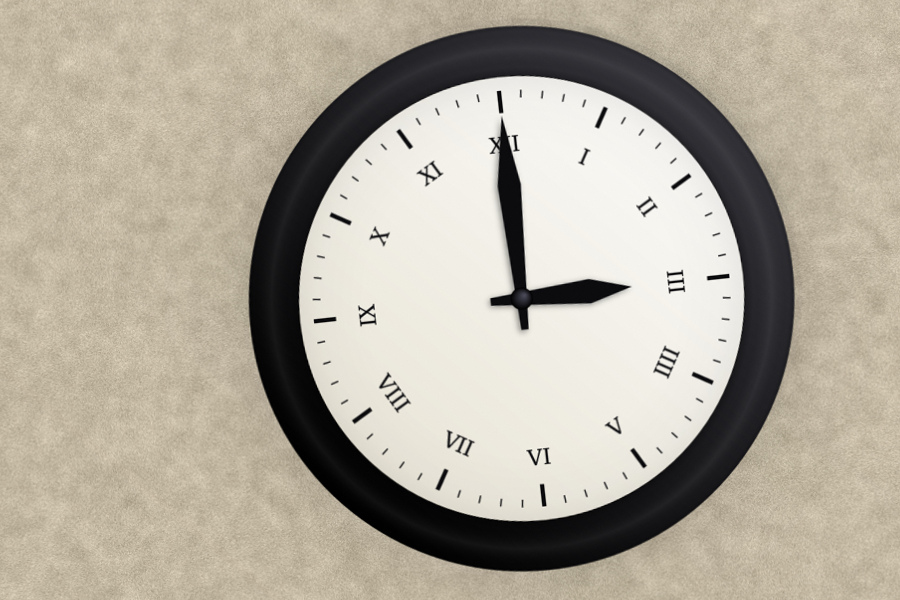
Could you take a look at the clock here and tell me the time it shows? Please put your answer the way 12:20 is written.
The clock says 3:00
